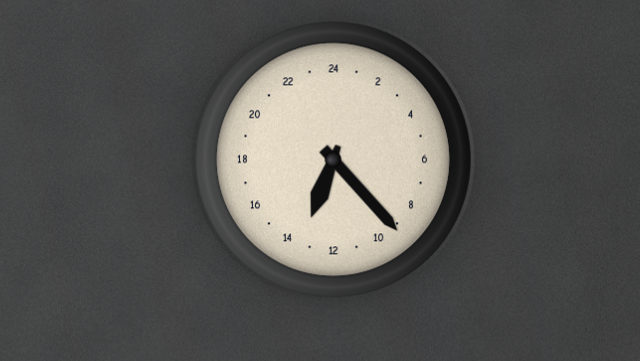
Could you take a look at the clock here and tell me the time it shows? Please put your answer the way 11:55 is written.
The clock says 13:23
